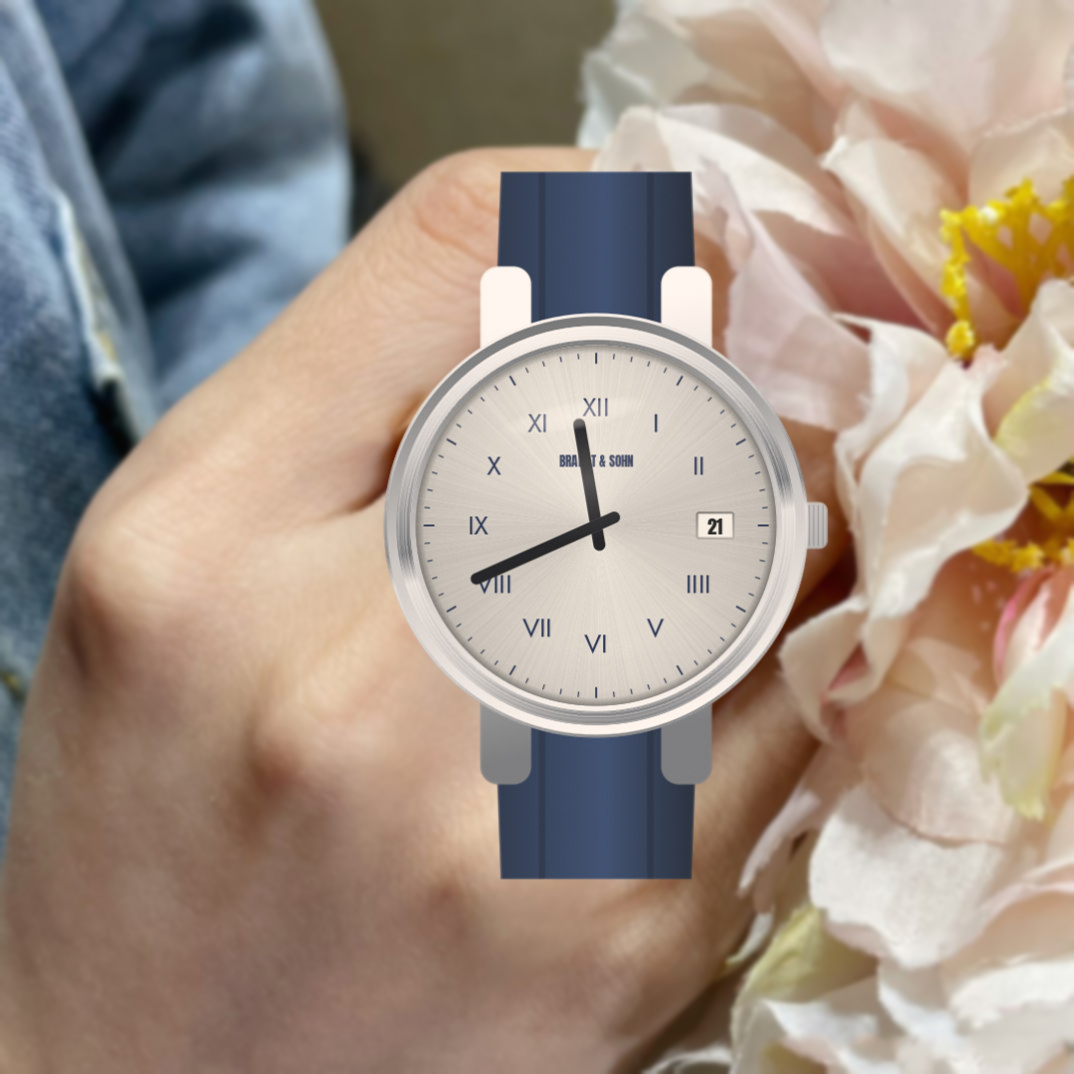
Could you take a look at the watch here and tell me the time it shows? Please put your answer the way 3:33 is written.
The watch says 11:41
